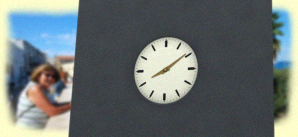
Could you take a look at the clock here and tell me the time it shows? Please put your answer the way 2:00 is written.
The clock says 8:09
